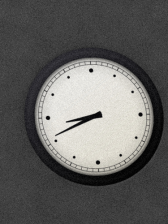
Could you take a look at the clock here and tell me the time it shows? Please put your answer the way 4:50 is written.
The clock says 8:41
